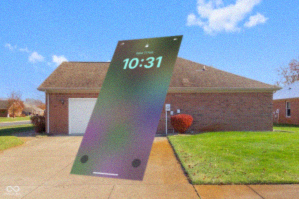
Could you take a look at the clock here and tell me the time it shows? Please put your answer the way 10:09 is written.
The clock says 10:31
